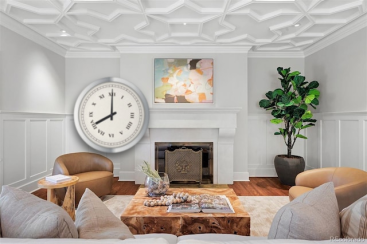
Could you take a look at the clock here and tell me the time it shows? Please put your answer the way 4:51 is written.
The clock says 8:00
